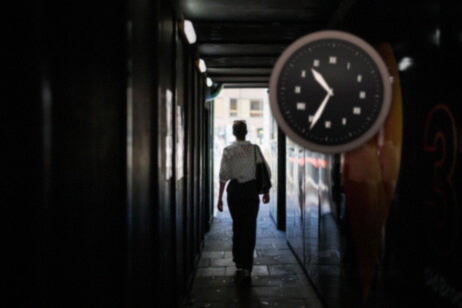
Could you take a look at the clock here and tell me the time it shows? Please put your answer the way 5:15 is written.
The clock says 10:34
